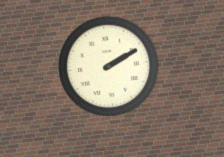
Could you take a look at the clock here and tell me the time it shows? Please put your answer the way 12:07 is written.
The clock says 2:11
